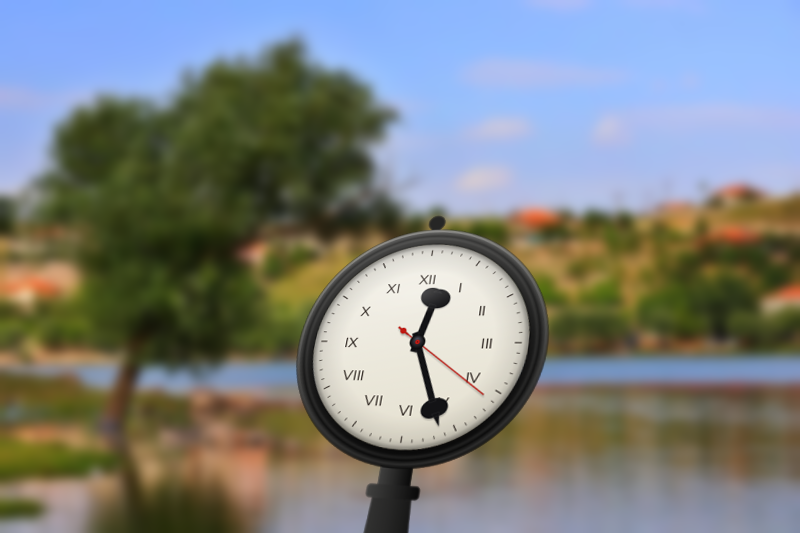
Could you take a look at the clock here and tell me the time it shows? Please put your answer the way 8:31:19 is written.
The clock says 12:26:21
